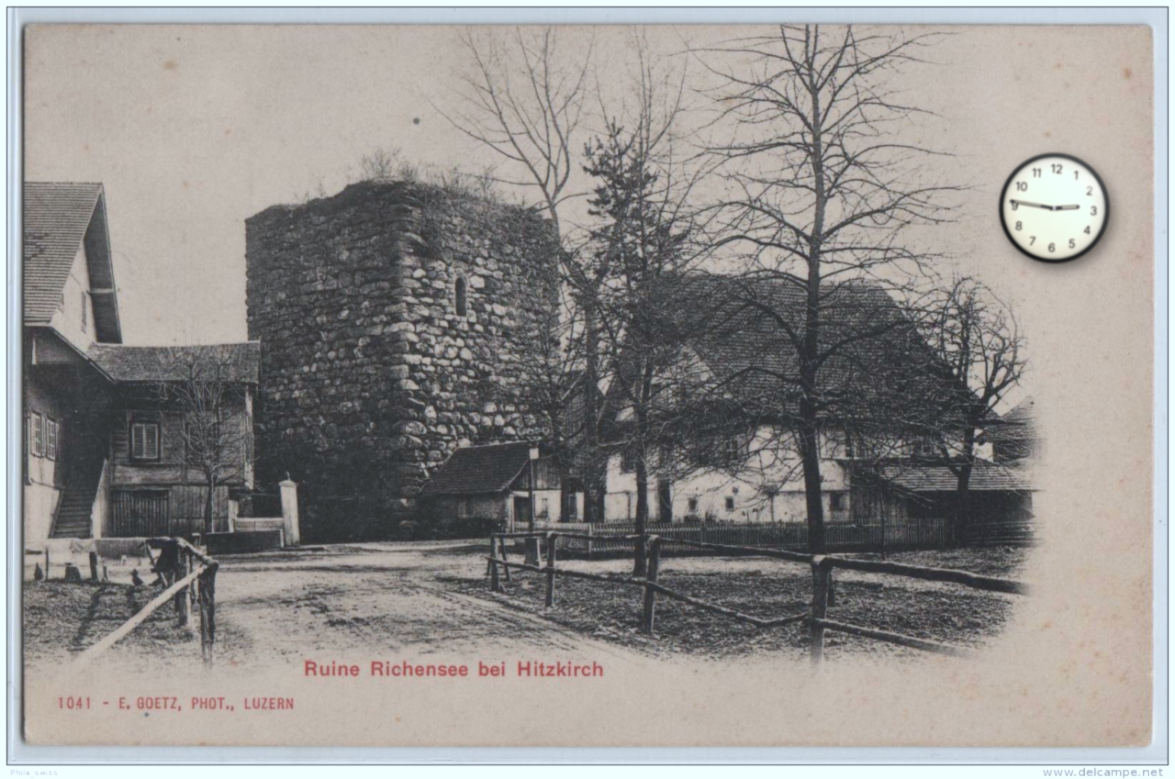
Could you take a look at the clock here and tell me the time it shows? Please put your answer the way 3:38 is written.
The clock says 2:46
